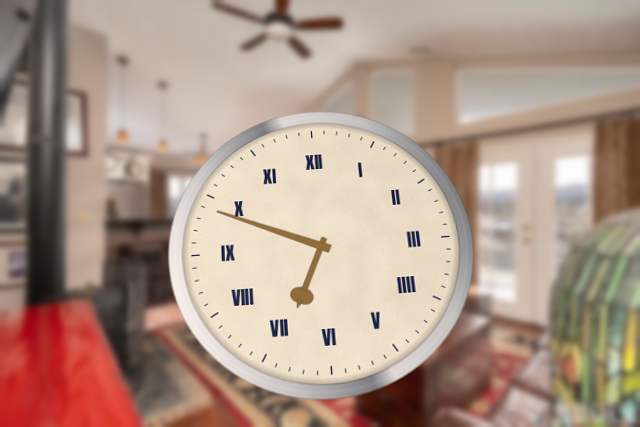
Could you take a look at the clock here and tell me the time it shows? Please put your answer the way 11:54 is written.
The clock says 6:49
